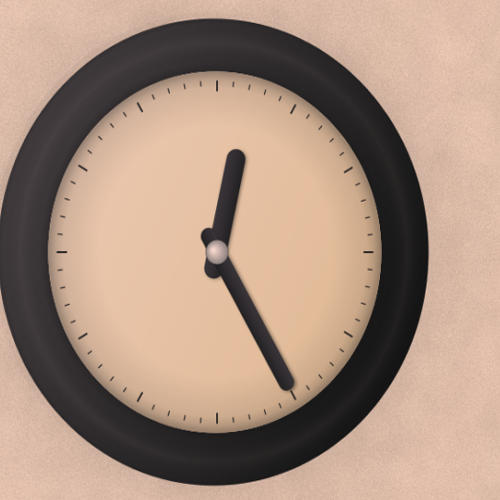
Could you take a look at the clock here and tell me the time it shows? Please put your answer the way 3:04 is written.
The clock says 12:25
